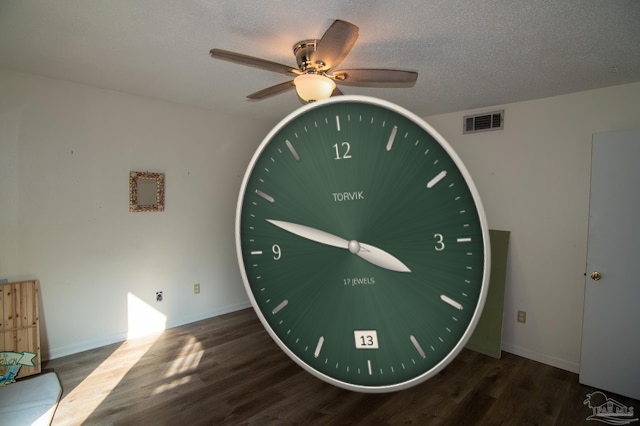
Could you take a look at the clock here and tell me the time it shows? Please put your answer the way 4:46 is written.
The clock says 3:48
